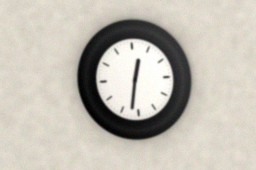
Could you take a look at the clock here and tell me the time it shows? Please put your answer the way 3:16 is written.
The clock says 12:32
